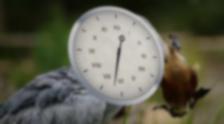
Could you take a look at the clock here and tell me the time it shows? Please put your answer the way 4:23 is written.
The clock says 12:32
